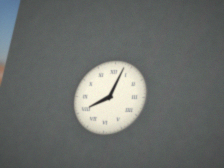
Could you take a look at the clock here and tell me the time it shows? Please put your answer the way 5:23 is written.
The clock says 8:03
